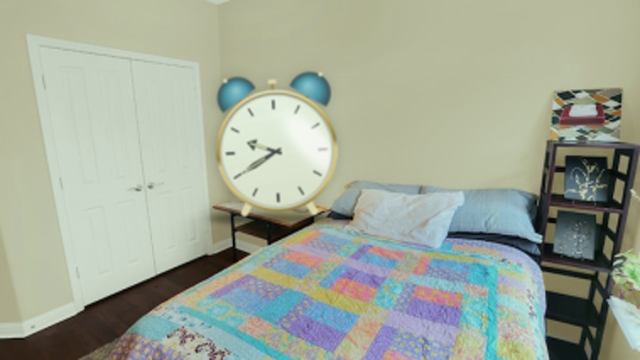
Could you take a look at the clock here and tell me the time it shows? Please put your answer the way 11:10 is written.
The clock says 9:40
